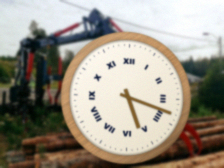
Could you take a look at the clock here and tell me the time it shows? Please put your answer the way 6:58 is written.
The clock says 5:18
